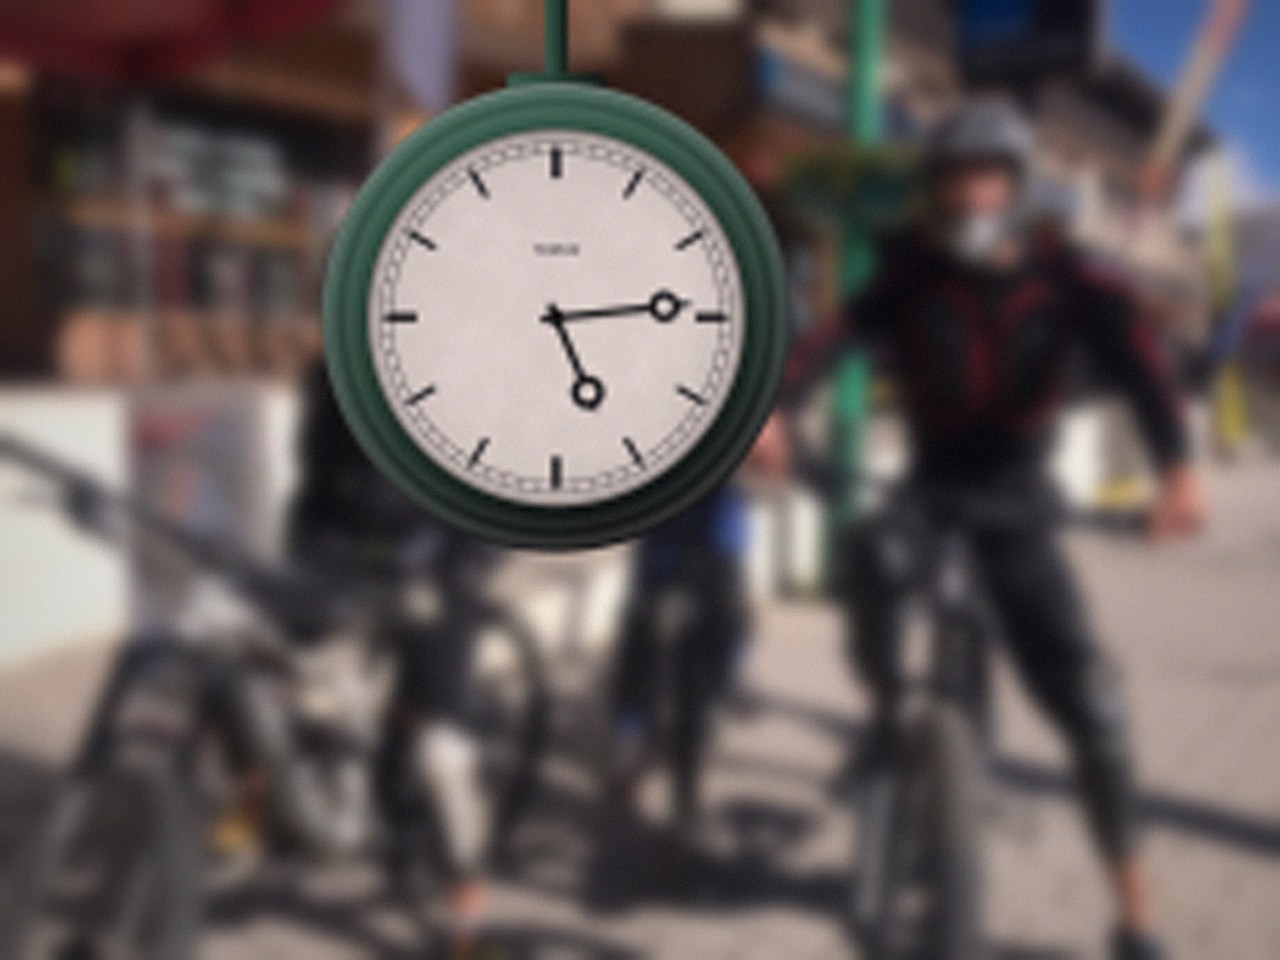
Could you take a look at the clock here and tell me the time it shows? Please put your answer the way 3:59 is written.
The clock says 5:14
